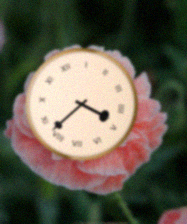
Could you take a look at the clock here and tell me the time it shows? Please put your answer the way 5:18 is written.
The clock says 4:42
